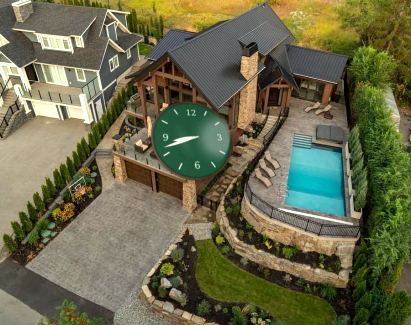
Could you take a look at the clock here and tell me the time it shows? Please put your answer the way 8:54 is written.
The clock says 8:42
